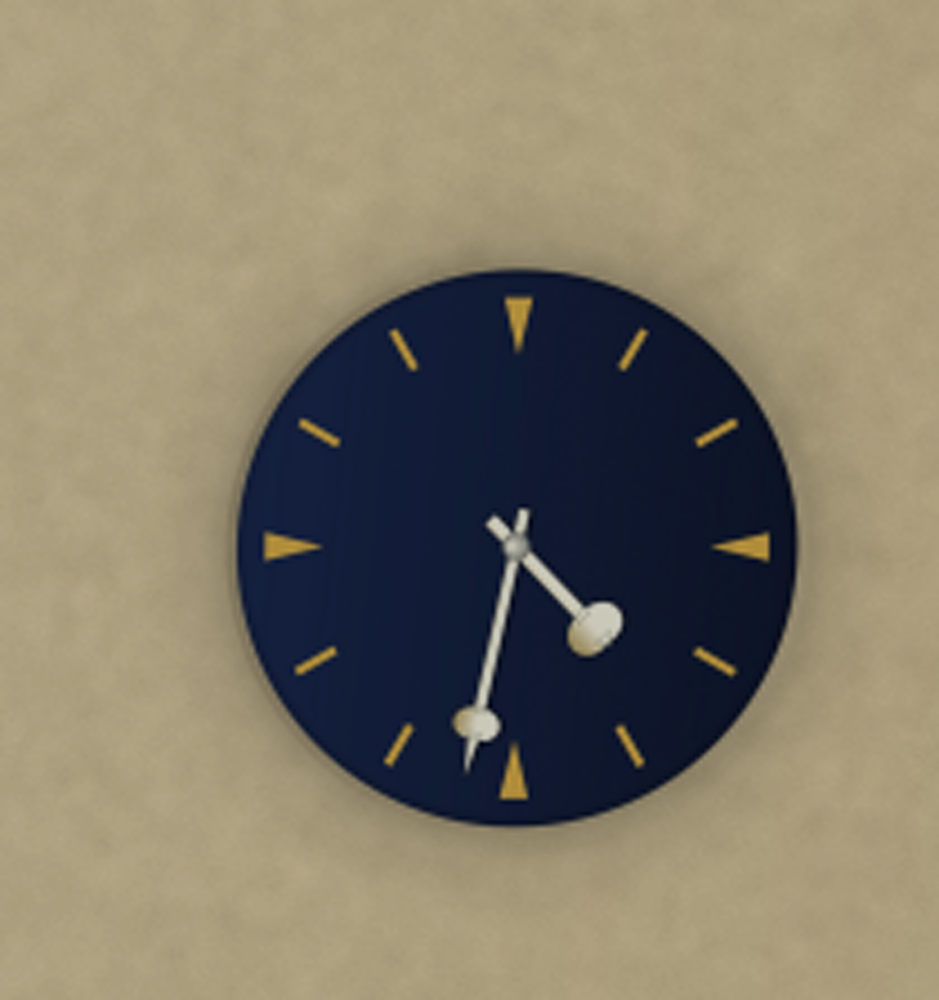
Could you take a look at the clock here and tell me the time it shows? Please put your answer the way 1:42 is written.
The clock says 4:32
